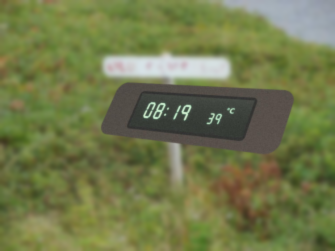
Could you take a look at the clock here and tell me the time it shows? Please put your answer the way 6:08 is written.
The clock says 8:19
